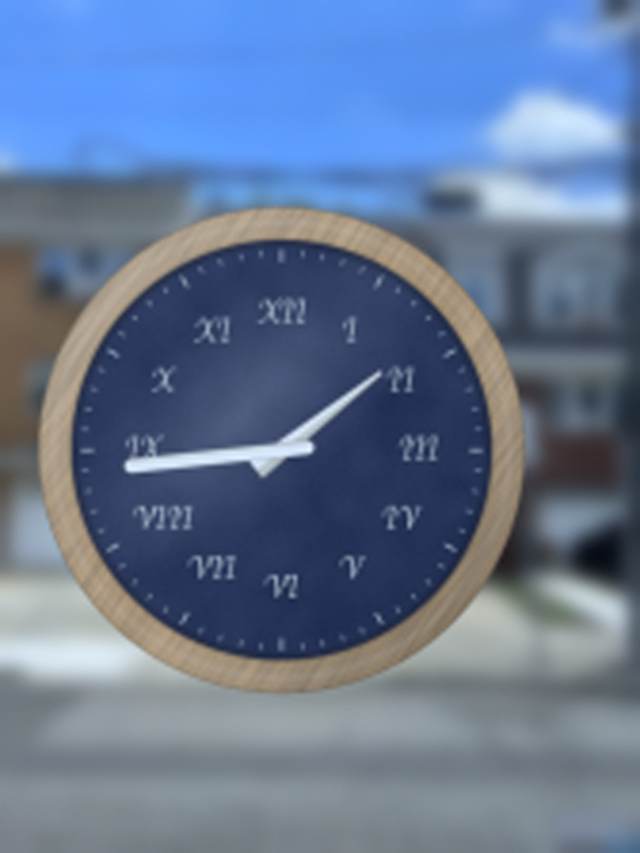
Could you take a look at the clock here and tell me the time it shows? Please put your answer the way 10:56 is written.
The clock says 1:44
